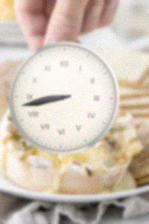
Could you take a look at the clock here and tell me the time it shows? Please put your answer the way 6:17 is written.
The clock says 8:43
